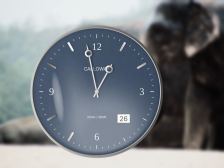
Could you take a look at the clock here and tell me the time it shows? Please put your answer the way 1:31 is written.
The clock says 12:58
